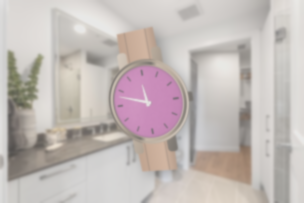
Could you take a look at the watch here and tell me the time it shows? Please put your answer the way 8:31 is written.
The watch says 11:48
